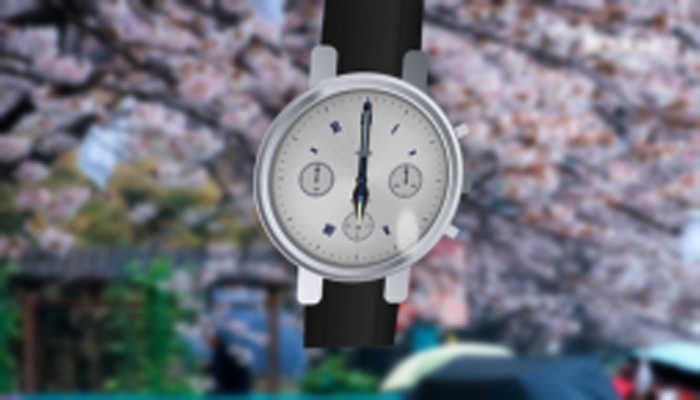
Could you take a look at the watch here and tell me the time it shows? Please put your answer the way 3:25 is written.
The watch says 6:00
